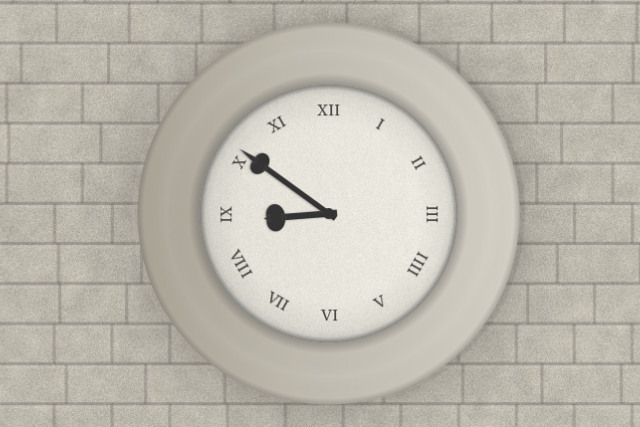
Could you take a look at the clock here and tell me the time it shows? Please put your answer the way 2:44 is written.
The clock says 8:51
